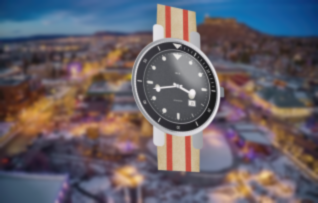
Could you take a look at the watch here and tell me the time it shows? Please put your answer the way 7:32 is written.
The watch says 3:43
